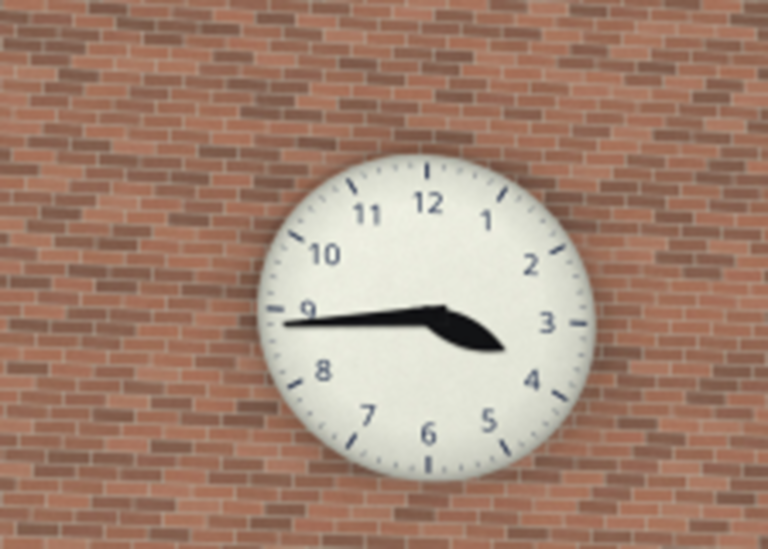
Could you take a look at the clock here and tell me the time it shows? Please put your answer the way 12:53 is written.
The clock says 3:44
